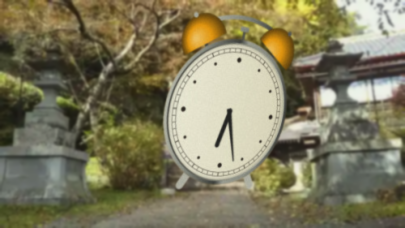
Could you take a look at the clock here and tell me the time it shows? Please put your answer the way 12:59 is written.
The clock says 6:27
